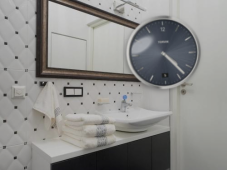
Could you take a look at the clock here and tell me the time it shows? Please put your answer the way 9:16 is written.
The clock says 4:23
